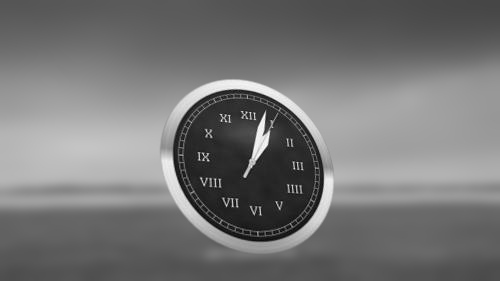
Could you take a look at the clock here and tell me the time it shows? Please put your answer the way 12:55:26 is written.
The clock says 1:03:05
